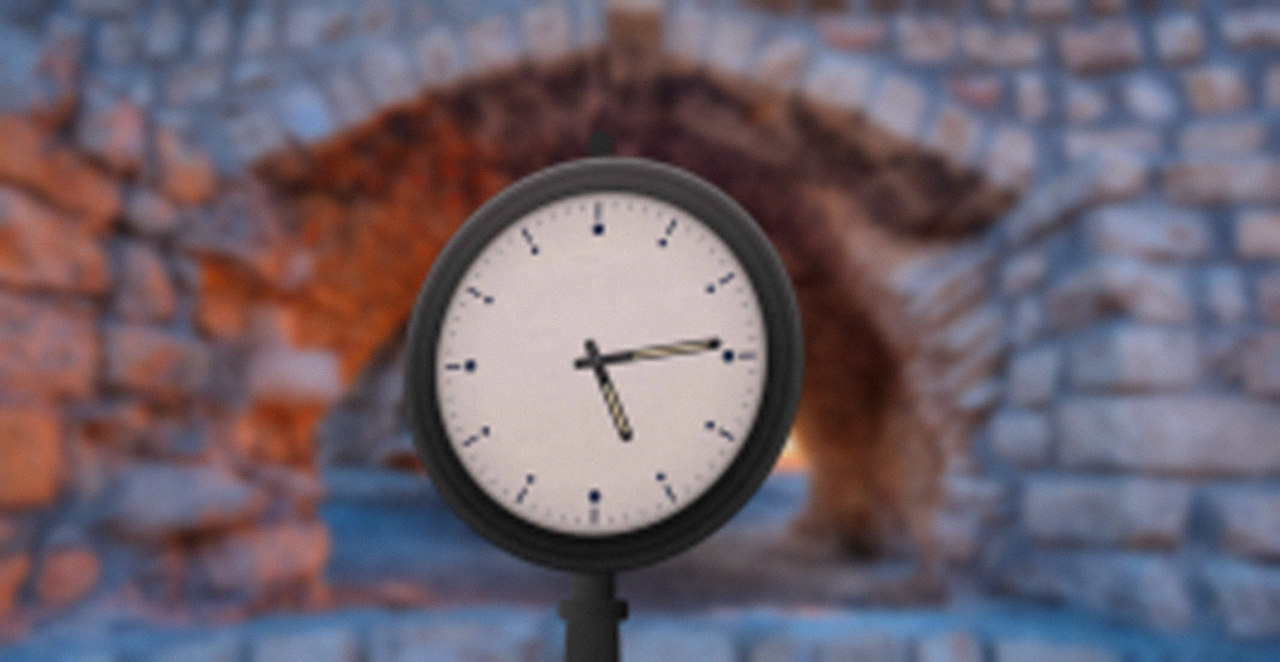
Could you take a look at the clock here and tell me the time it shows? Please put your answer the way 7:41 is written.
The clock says 5:14
